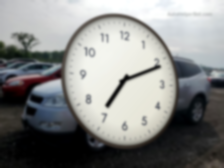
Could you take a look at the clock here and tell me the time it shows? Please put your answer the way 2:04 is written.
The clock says 7:11
